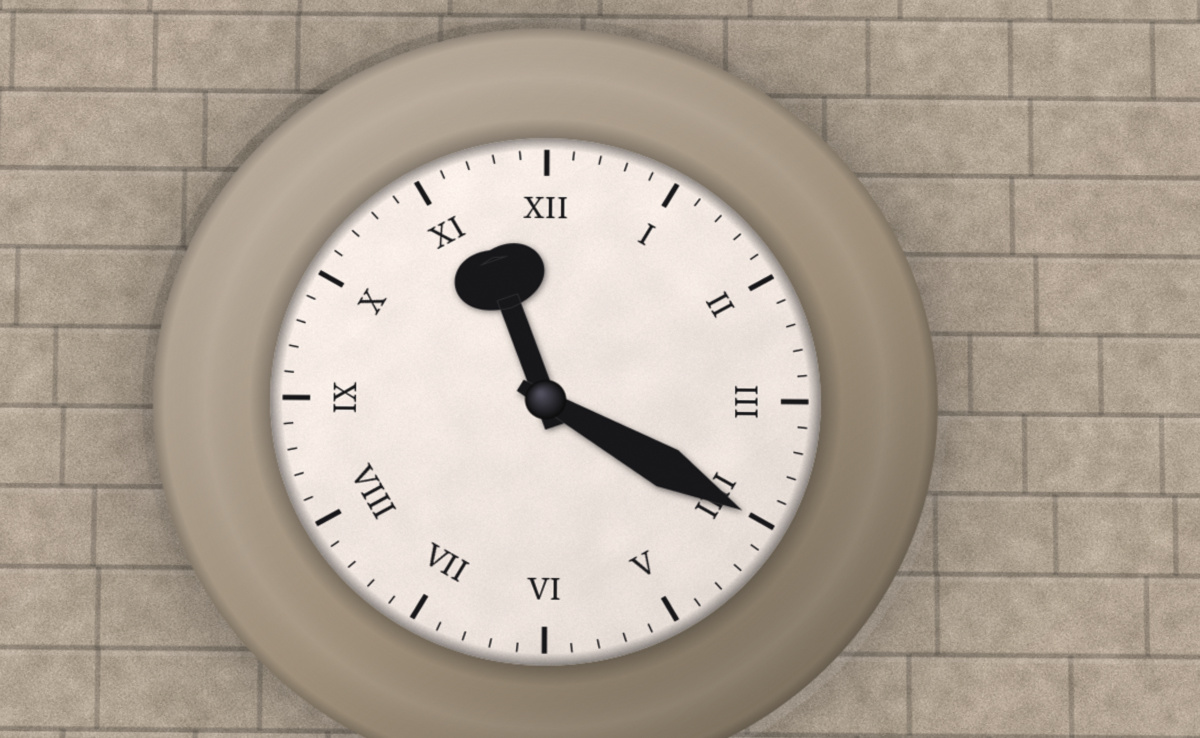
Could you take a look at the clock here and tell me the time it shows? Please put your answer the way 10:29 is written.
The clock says 11:20
